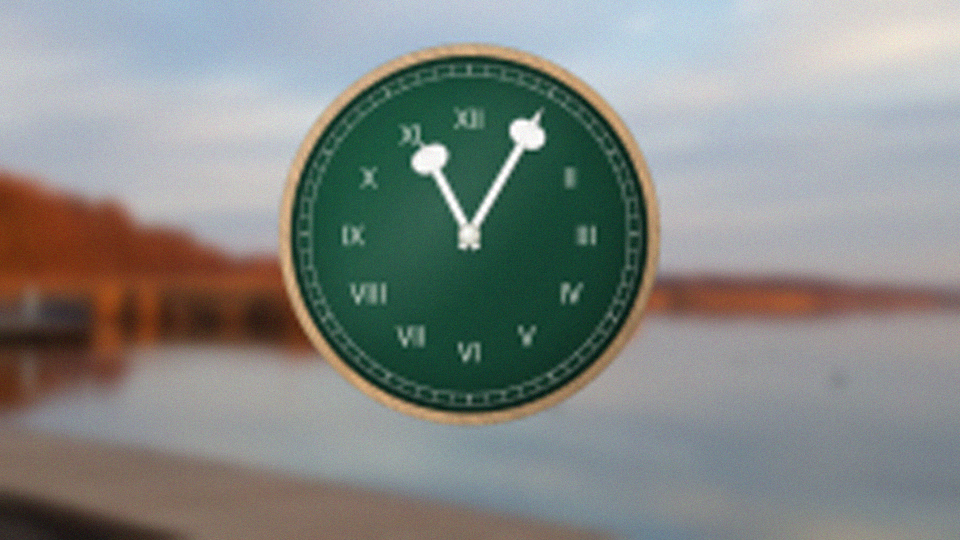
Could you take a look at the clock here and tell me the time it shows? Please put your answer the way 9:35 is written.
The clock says 11:05
